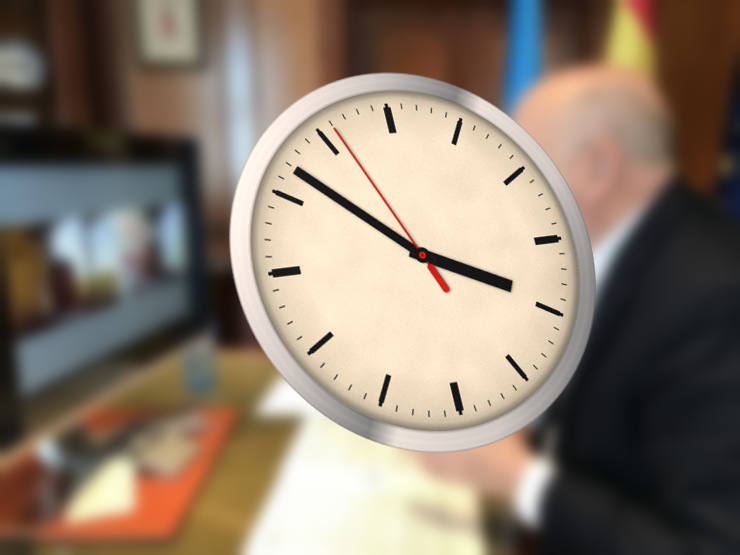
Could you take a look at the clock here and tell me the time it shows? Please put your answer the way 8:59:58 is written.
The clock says 3:51:56
